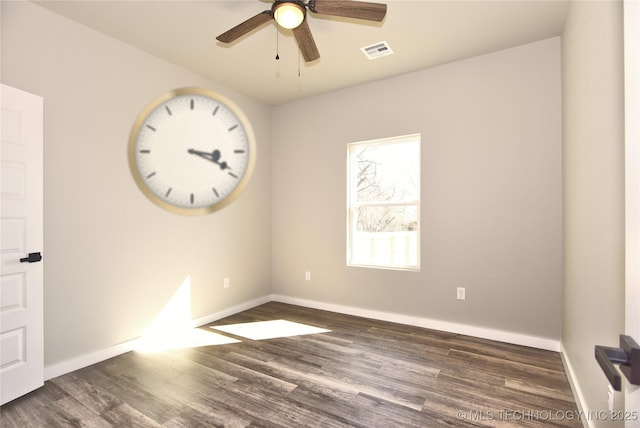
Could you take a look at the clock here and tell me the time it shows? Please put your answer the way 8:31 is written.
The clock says 3:19
